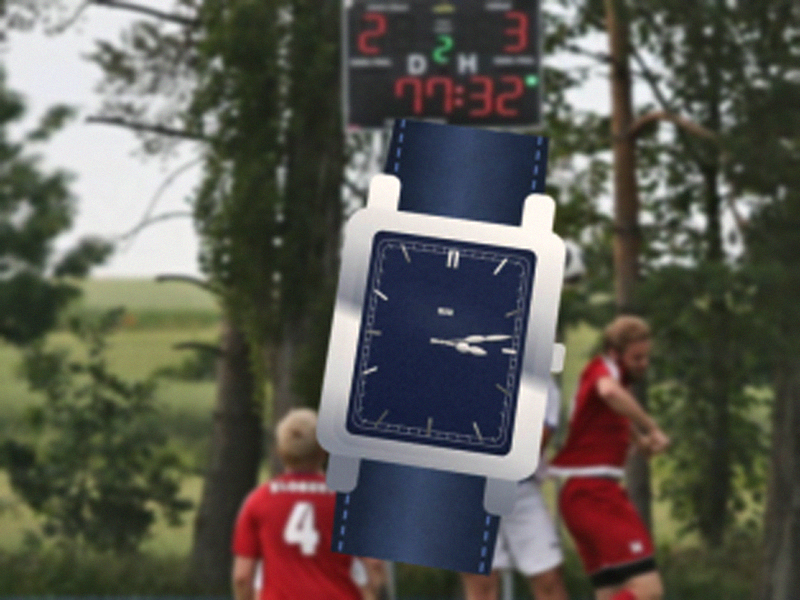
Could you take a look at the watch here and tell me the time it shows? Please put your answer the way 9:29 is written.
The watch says 3:13
